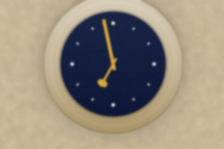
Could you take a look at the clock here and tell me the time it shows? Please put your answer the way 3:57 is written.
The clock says 6:58
